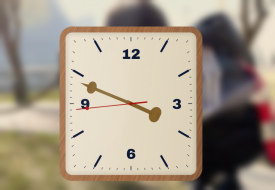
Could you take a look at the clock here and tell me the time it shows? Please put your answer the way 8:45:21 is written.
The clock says 3:48:44
